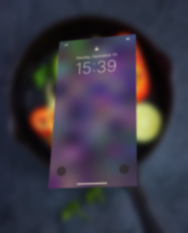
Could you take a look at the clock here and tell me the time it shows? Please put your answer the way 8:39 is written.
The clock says 15:39
